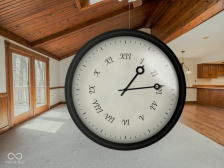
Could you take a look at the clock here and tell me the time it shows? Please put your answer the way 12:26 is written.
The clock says 1:14
